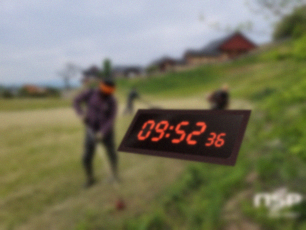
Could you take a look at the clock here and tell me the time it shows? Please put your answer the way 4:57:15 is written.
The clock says 9:52:36
